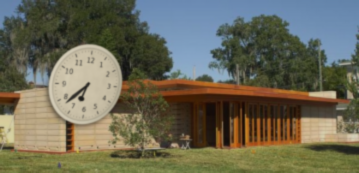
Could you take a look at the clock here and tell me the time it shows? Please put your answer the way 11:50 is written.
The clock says 6:38
